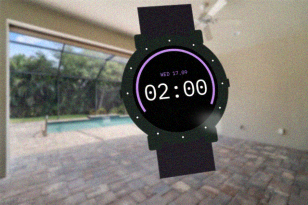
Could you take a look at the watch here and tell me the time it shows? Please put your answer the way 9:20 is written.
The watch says 2:00
